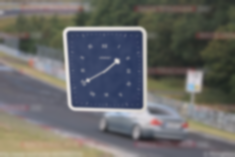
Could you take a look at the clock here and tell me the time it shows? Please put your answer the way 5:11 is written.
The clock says 1:40
